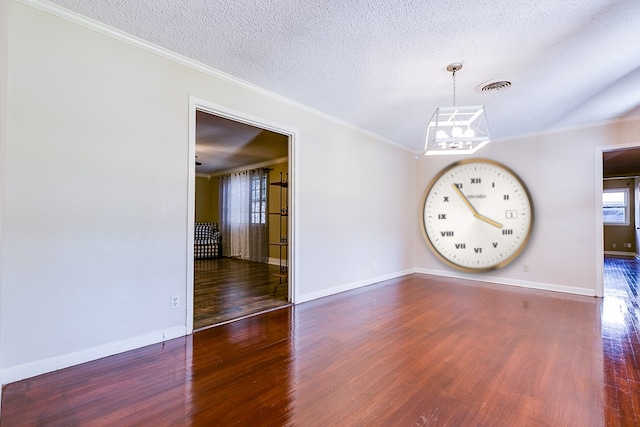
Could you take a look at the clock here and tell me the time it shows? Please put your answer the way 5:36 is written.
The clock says 3:54
